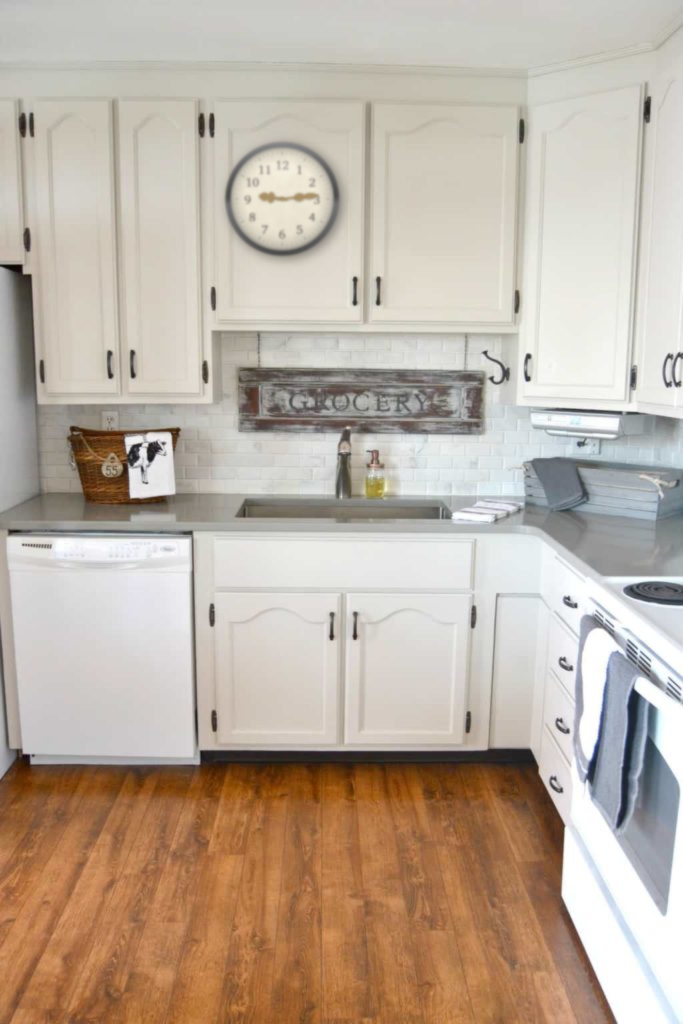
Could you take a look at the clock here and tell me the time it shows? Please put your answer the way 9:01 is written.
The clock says 9:14
